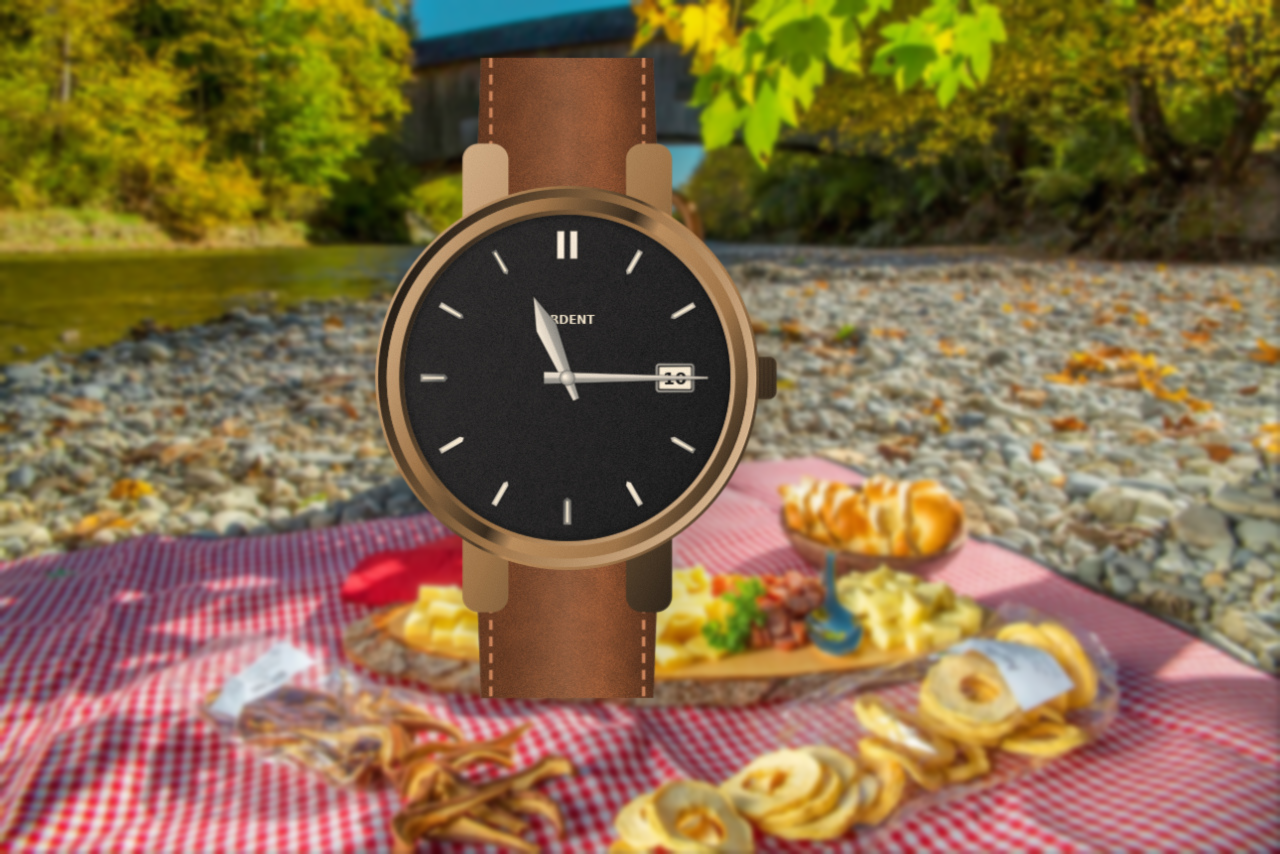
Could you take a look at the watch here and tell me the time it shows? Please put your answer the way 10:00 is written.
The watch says 11:15
